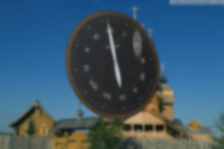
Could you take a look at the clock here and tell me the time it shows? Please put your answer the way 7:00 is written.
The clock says 6:00
